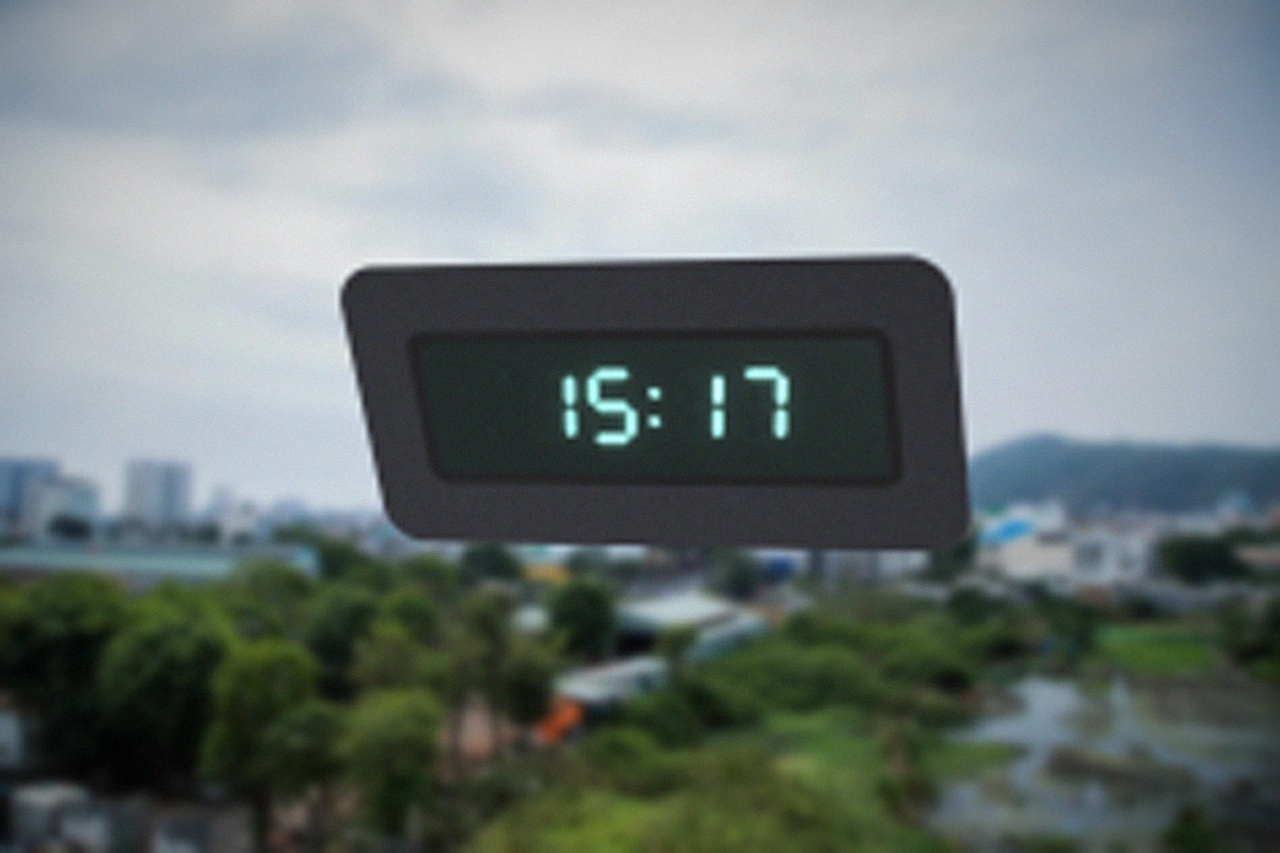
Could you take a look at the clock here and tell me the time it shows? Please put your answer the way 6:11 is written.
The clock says 15:17
